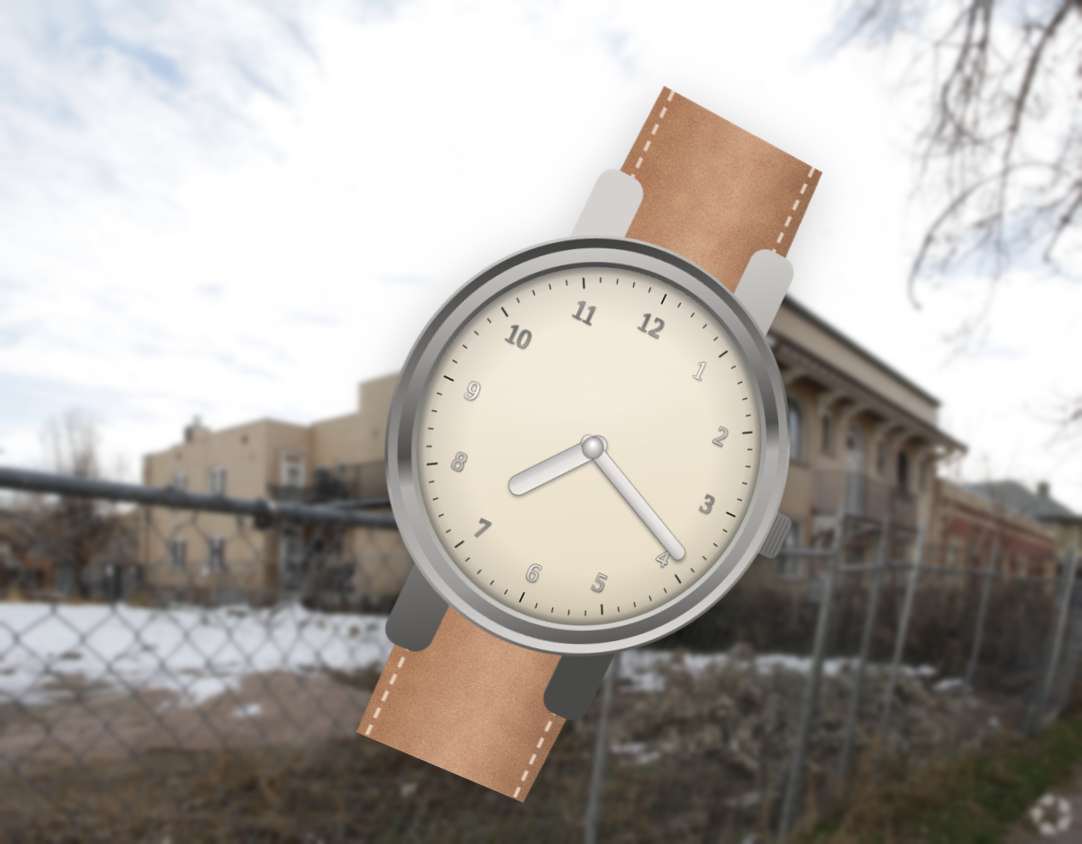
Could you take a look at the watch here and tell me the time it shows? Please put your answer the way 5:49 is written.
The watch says 7:19
